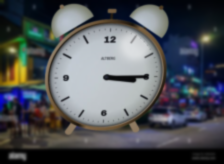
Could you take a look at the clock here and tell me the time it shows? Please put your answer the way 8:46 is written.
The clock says 3:15
